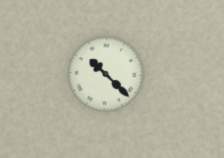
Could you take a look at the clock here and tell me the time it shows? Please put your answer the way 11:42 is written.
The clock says 10:22
